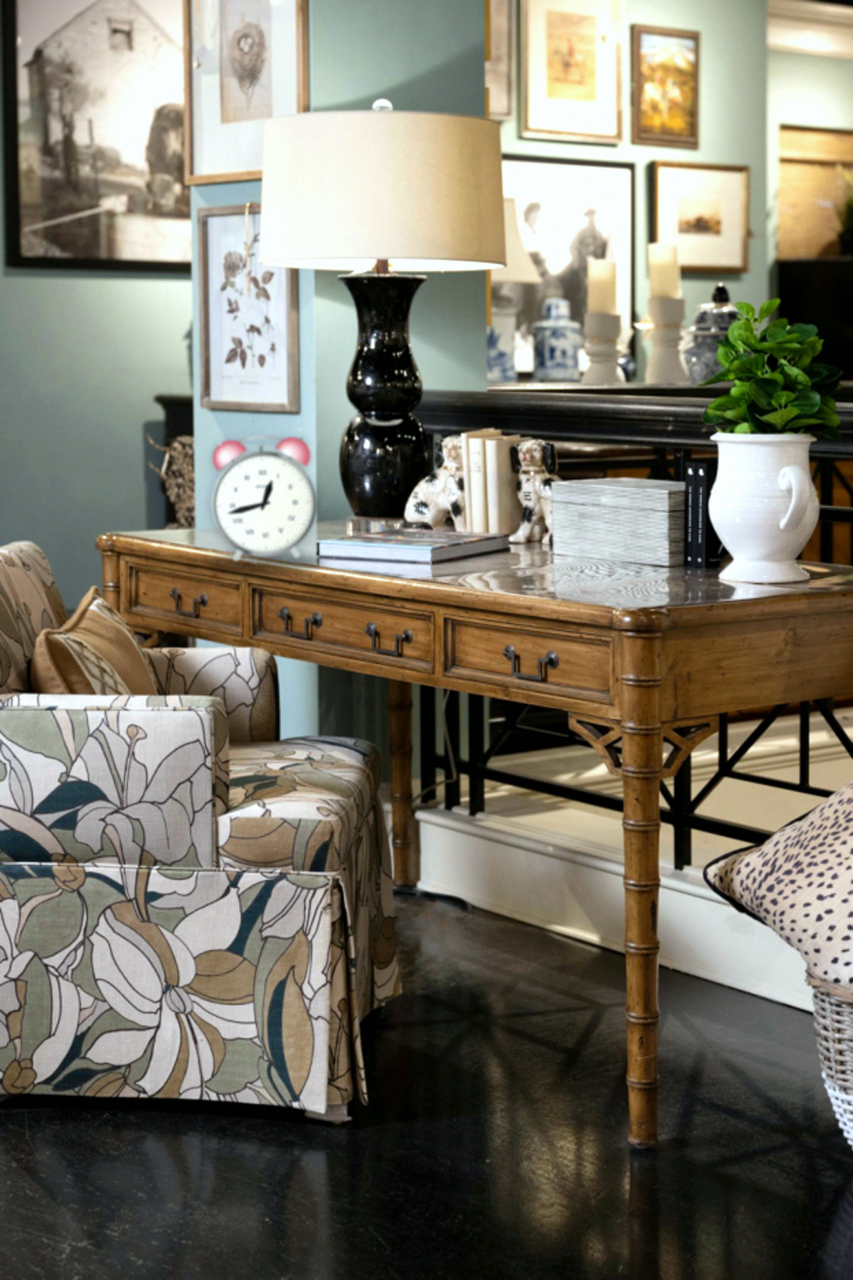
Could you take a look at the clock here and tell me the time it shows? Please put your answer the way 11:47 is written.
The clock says 12:43
